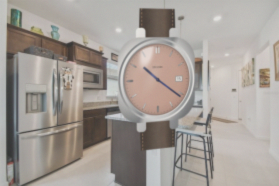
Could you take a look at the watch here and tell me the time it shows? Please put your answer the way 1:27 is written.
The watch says 10:21
